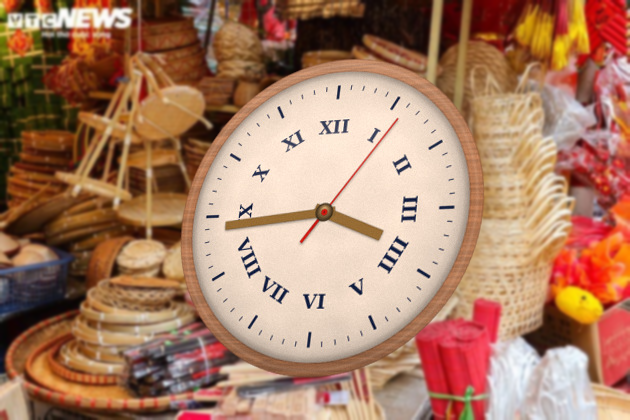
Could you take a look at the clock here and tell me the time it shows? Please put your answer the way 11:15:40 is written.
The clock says 3:44:06
